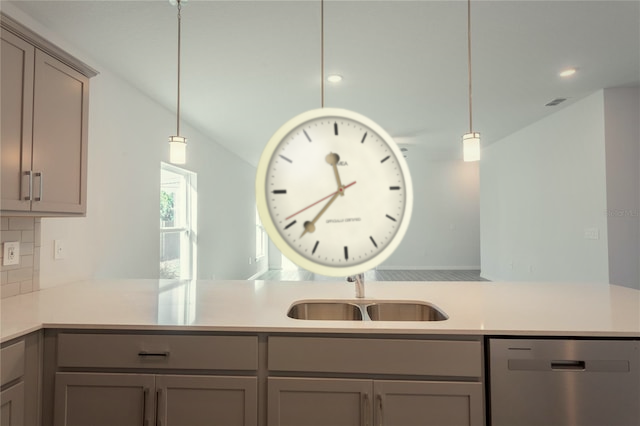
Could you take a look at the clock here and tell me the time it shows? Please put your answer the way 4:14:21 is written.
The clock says 11:37:41
